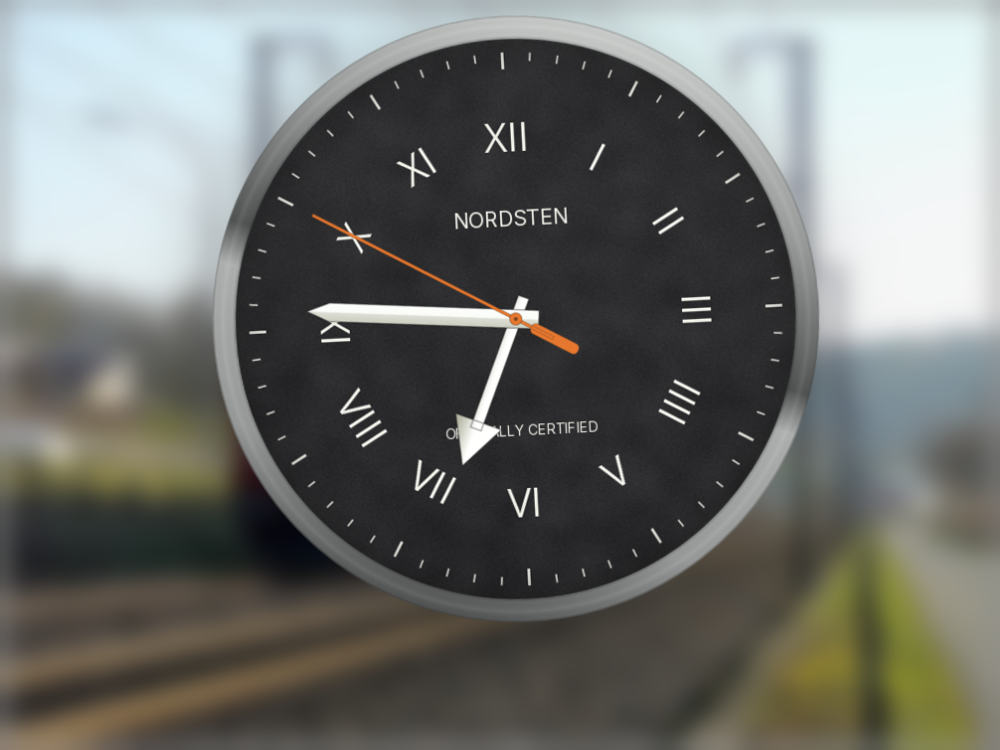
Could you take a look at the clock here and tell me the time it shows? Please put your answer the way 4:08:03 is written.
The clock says 6:45:50
